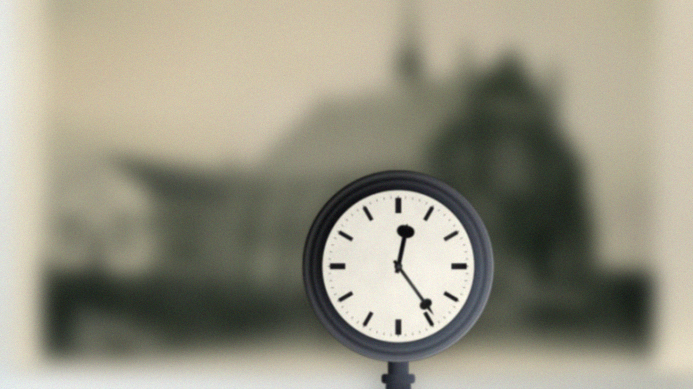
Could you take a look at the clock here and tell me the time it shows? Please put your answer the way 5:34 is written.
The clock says 12:24
